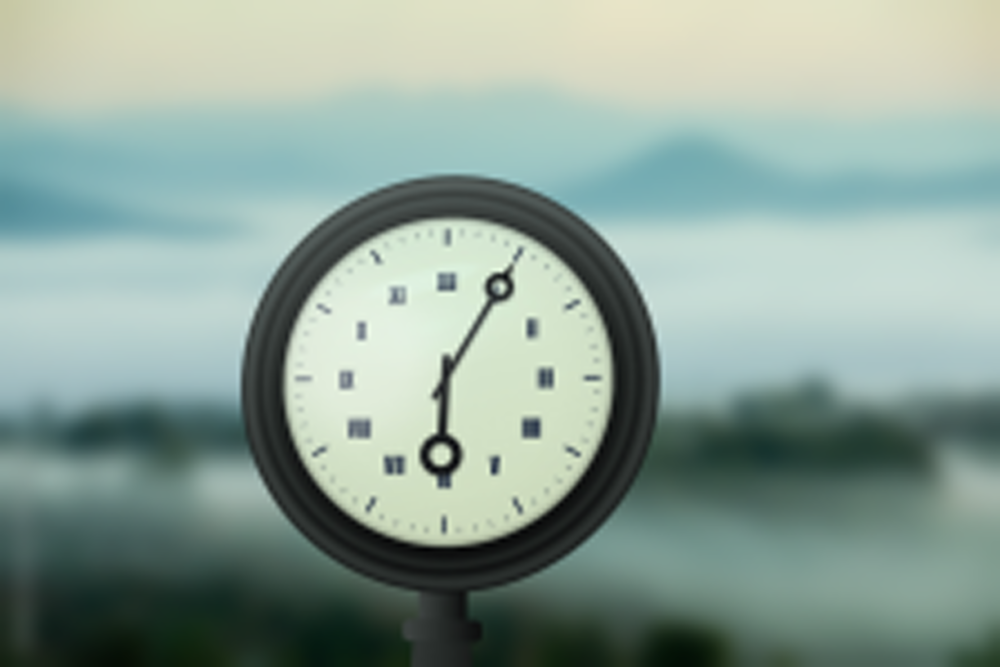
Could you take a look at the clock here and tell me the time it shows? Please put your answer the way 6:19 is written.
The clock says 6:05
